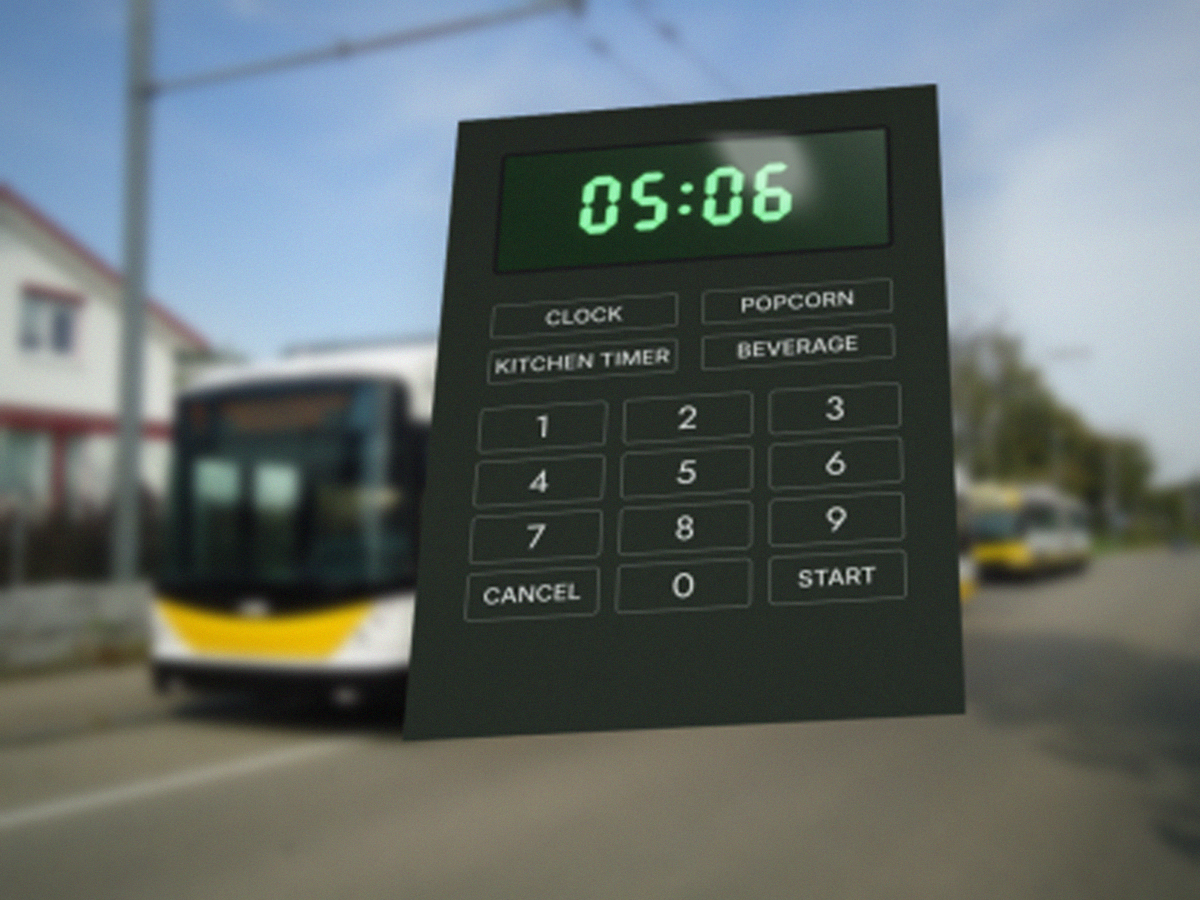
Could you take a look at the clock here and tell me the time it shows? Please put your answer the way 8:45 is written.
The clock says 5:06
